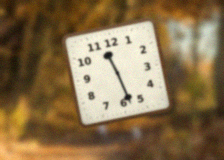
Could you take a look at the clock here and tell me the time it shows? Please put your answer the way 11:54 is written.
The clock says 11:28
